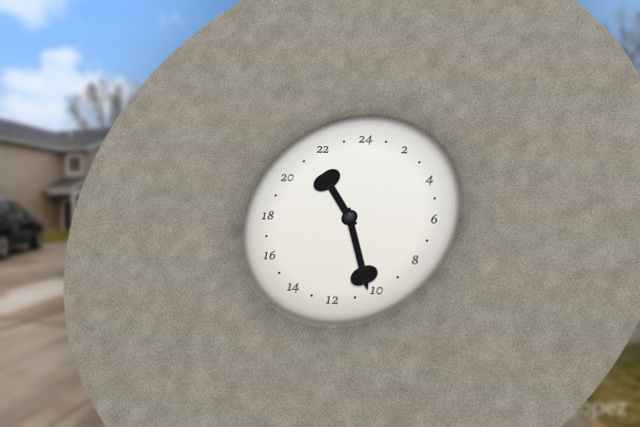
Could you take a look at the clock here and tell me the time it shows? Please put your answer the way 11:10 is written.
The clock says 21:26
